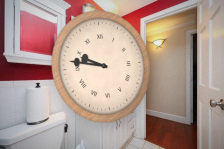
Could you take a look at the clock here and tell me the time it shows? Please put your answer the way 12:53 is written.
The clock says 9:47
